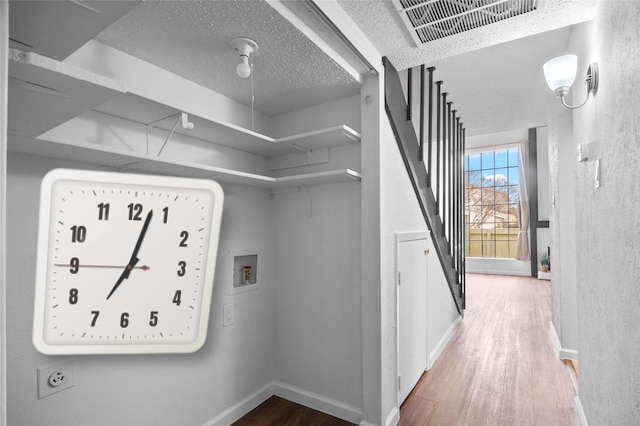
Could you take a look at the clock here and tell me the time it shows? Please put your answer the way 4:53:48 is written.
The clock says 7:02:45
